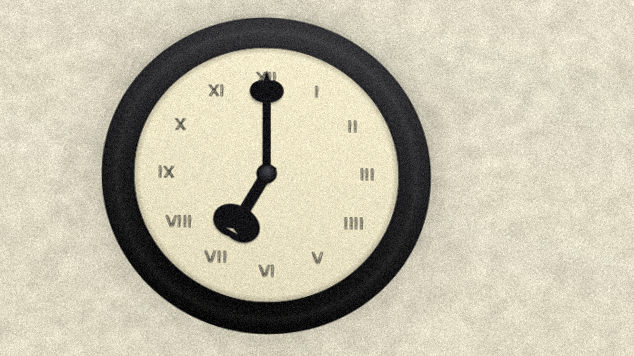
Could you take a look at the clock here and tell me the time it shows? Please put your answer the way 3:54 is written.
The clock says 7:00
